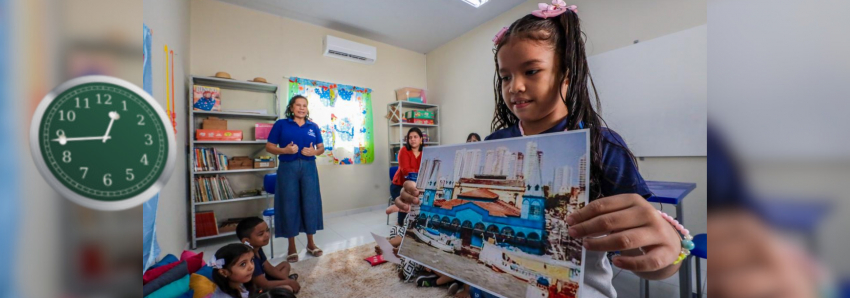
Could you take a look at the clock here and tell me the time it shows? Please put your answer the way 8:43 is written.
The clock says 12:44
